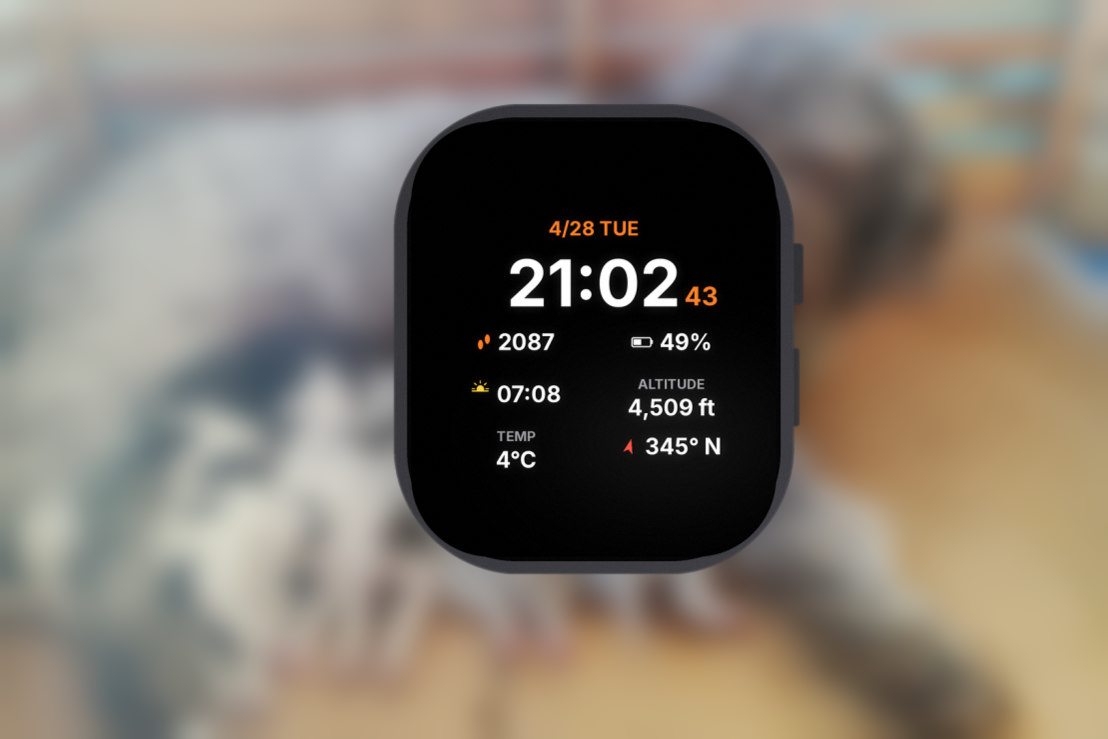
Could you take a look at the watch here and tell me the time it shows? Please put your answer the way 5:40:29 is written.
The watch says 21:02:43
